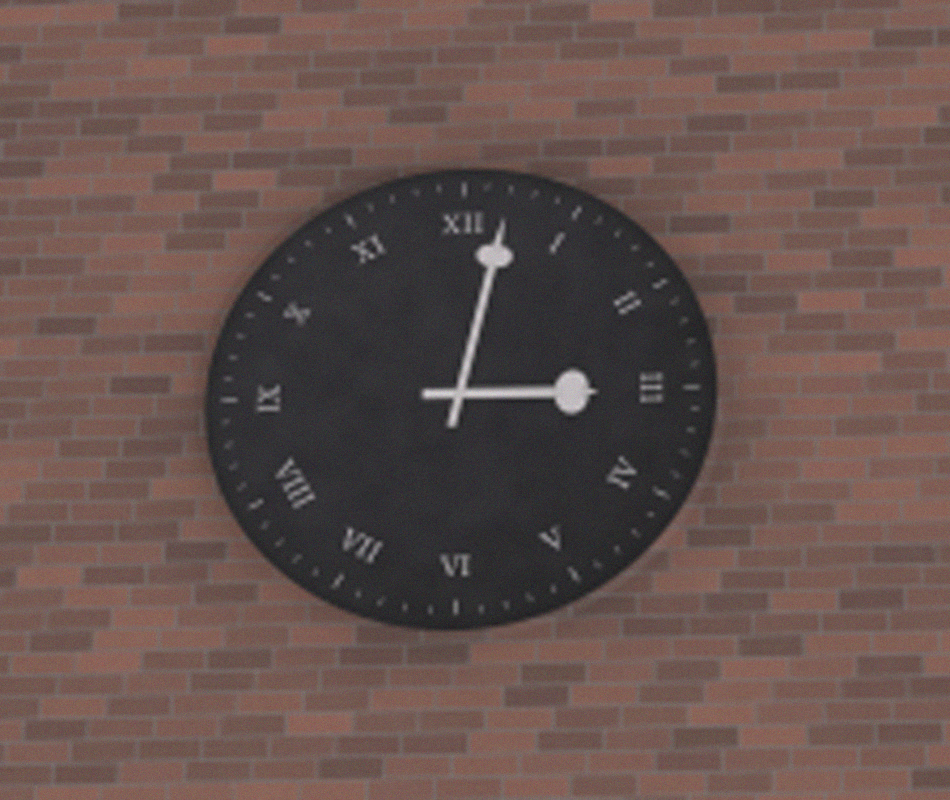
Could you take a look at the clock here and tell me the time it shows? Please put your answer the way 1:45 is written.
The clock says 3:02
